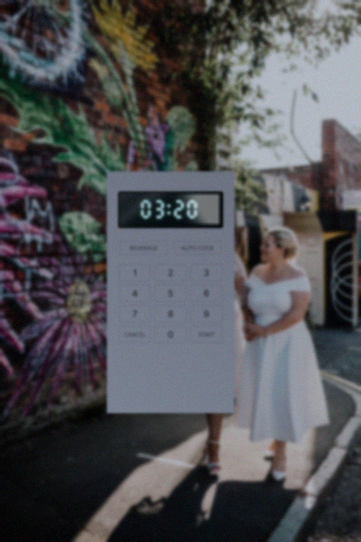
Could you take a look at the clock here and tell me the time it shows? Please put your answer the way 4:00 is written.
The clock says 3:20
